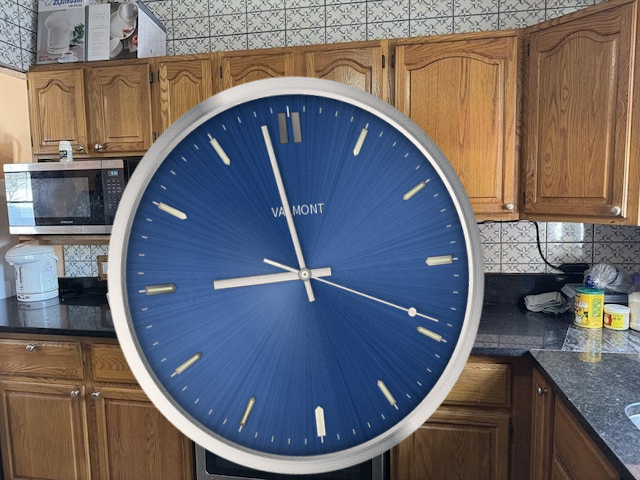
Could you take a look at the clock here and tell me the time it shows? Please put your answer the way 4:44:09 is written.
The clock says 8:58:19
